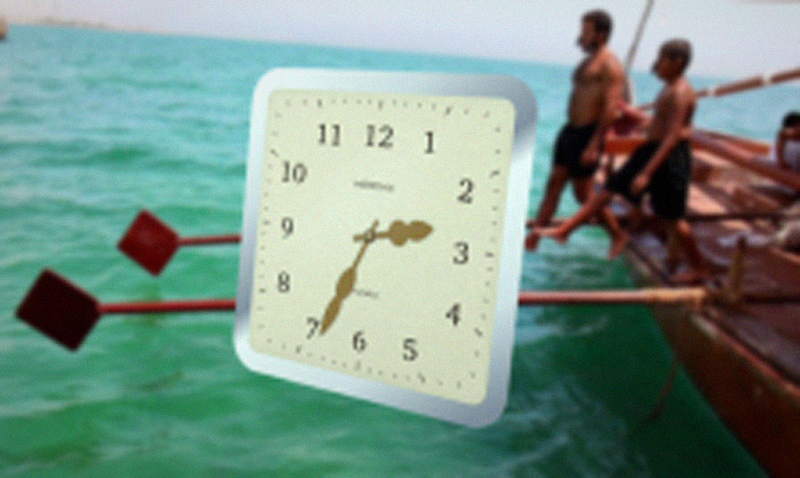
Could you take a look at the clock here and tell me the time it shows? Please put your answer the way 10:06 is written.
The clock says 2:34
